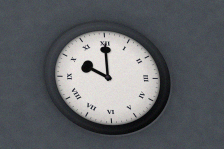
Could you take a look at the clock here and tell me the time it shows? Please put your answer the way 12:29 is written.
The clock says 10:00
